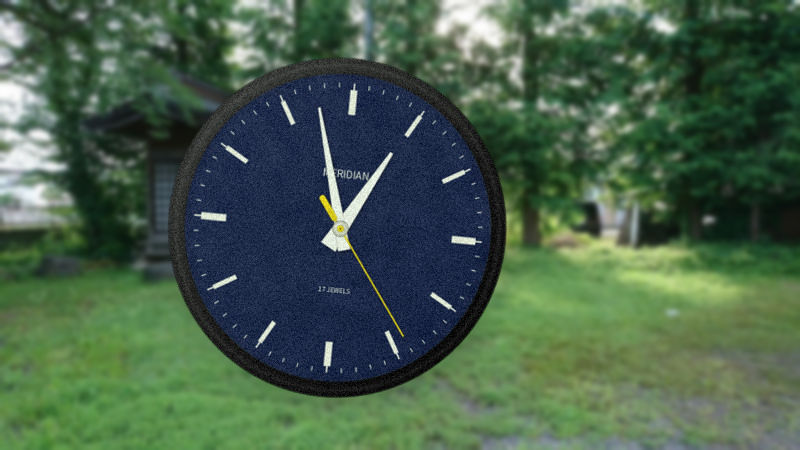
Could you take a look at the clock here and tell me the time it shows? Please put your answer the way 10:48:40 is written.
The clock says 12:57:24
